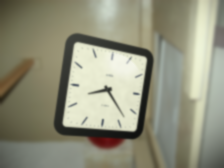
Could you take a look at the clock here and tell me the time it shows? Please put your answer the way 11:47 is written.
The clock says 8:23
